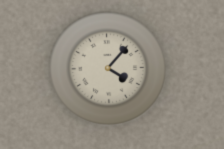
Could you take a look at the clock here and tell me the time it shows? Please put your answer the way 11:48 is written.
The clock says 4:07
